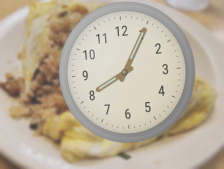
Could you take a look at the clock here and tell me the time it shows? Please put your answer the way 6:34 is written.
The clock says 8:05
